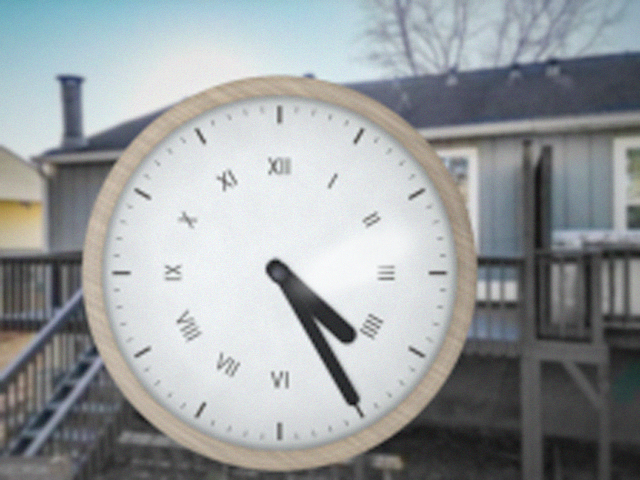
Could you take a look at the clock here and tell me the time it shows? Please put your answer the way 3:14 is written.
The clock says 4:25
